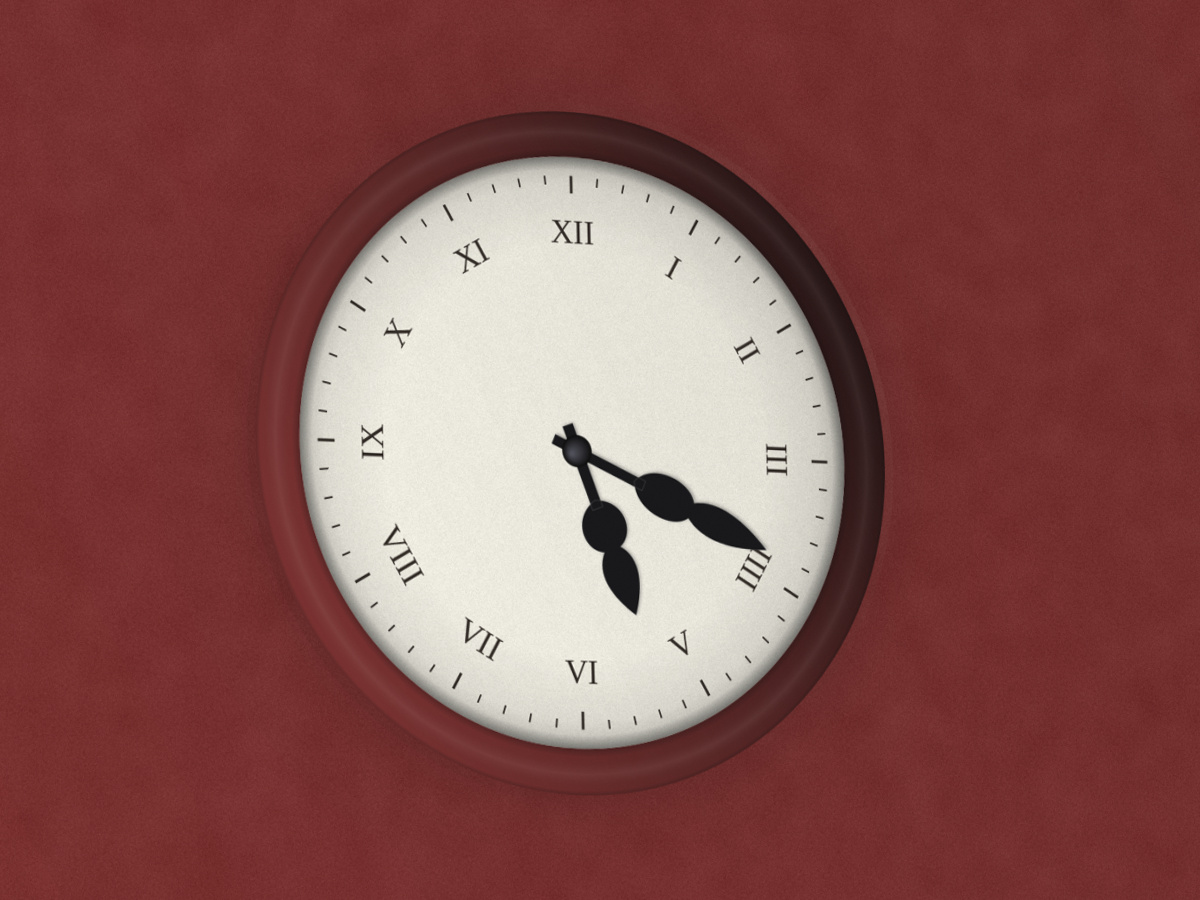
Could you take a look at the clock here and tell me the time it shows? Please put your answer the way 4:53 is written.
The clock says 5:19
